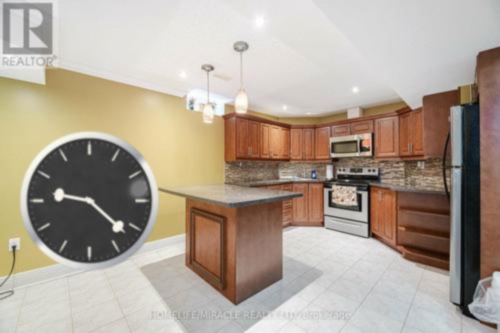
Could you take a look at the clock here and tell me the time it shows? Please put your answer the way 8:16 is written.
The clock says 9:22
